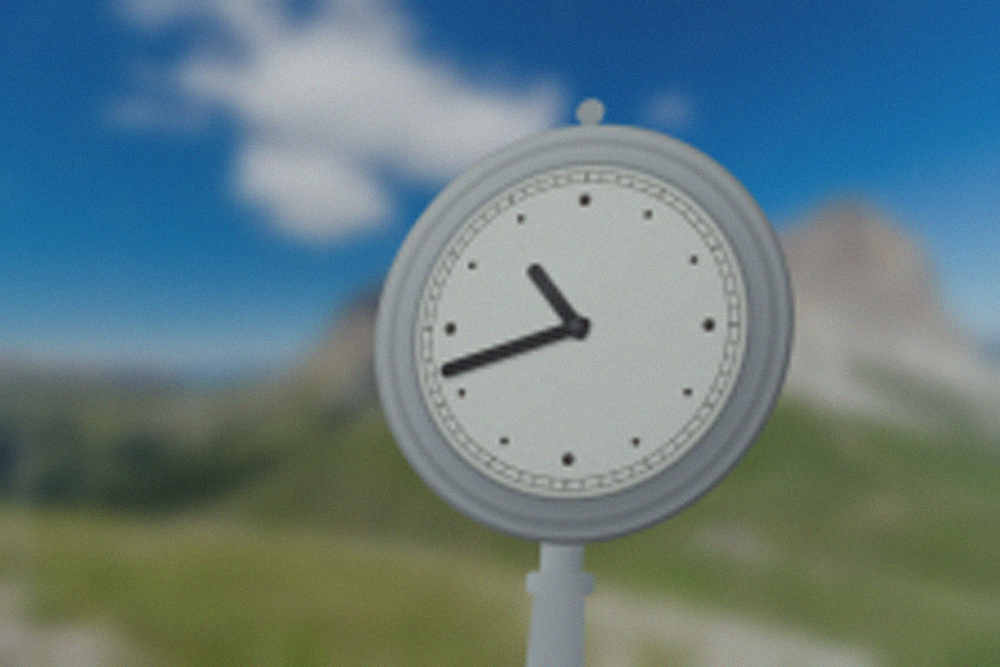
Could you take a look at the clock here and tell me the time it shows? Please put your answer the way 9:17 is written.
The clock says 10:42
